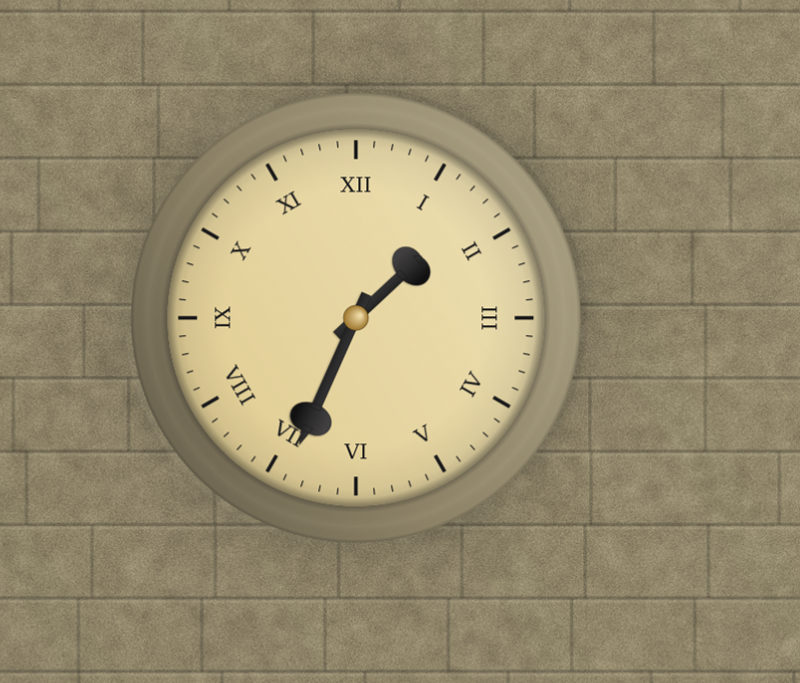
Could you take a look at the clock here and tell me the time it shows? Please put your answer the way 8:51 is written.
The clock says 1:34
